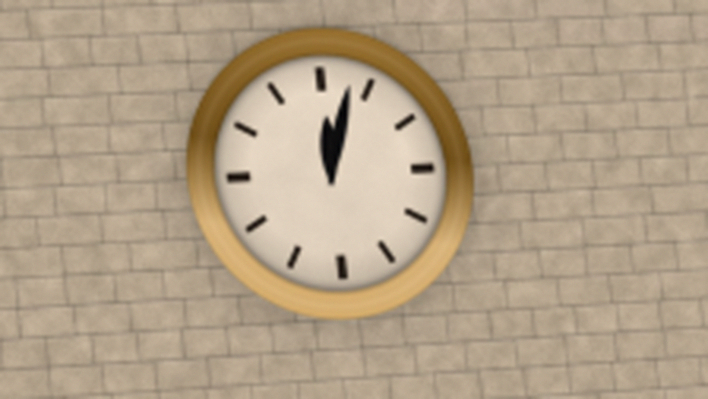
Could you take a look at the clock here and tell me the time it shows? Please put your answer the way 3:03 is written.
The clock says 12:03
